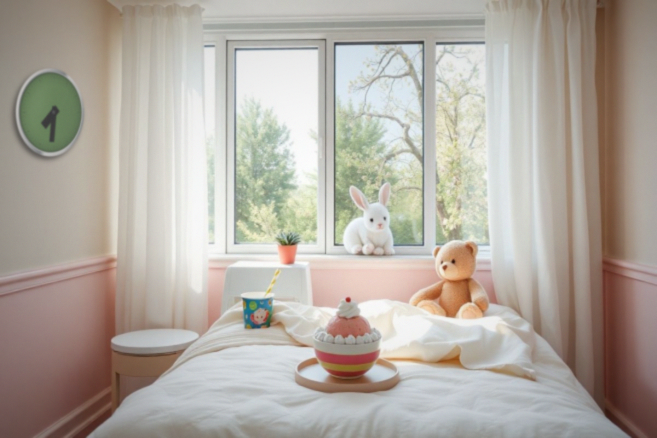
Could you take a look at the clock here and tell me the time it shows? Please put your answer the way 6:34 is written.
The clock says 7:31
